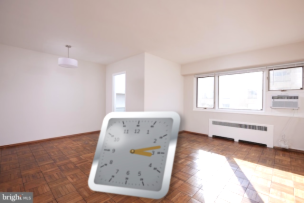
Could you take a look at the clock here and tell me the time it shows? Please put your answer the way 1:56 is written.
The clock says 3:13
